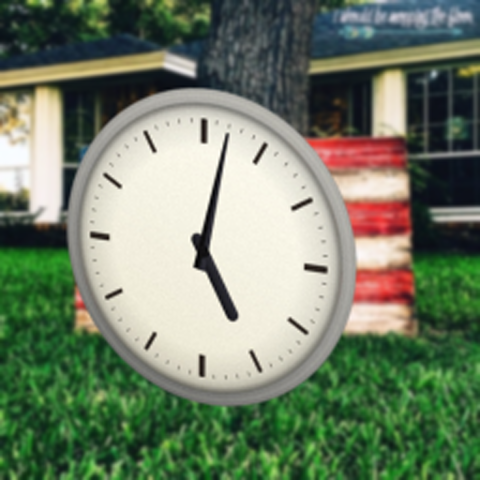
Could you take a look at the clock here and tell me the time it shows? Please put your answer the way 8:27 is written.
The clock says 5:02
